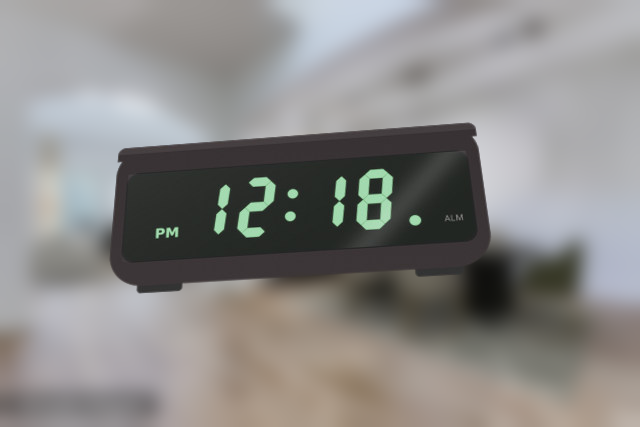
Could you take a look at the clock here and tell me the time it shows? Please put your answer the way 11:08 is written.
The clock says 12:18
